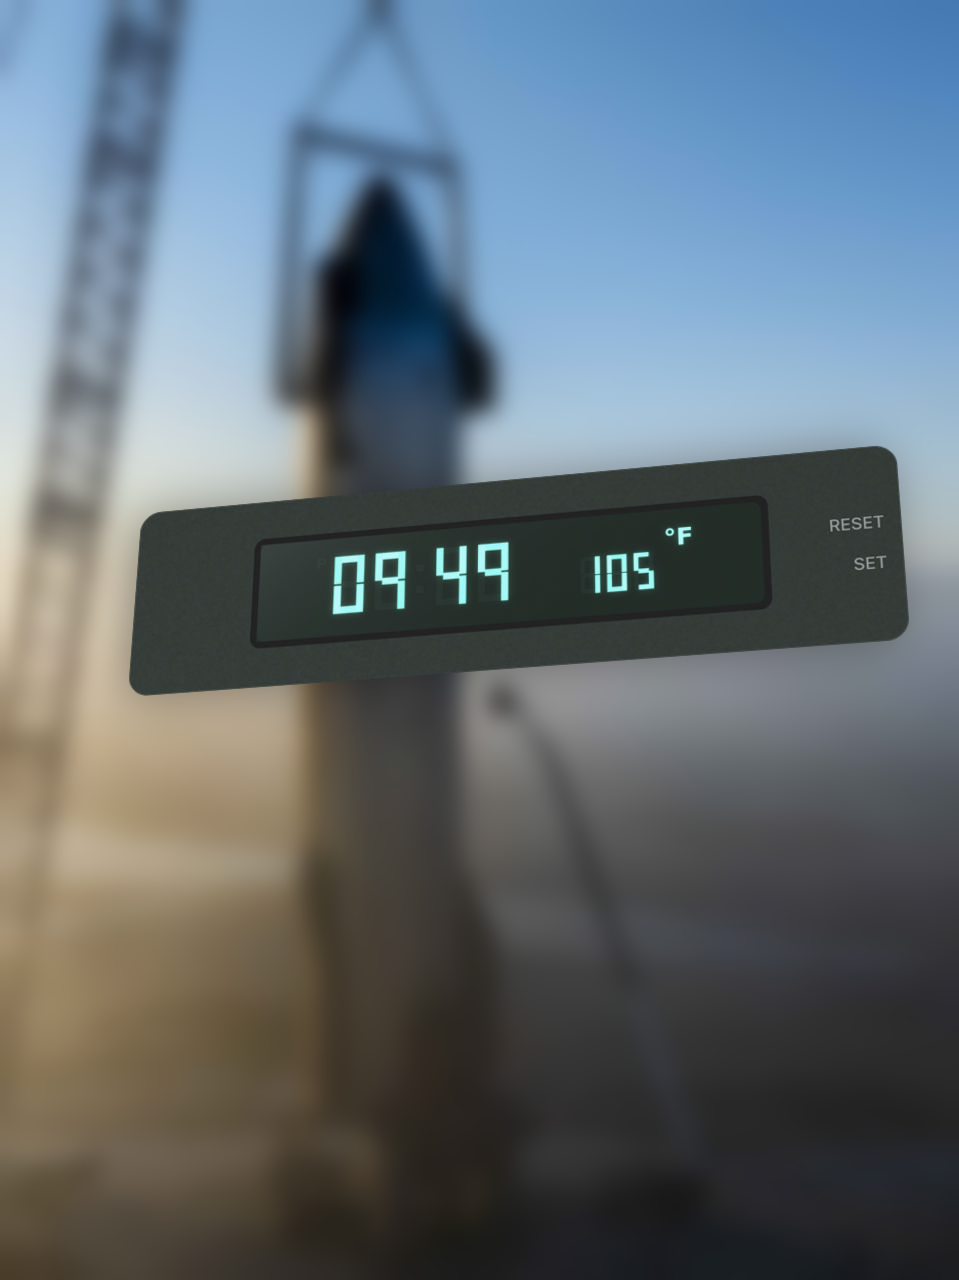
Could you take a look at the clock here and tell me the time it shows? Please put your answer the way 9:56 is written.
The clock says 9:49
